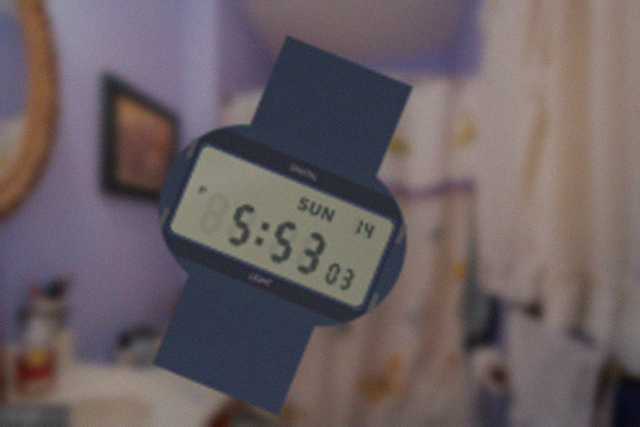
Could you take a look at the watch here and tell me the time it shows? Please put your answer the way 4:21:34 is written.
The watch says 5:53:03
